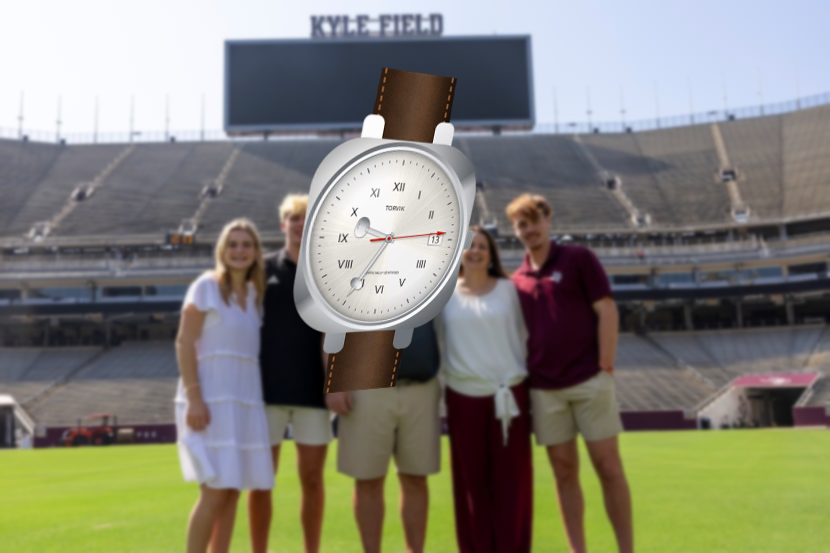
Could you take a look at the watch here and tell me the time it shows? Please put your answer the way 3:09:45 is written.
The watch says 9:35:14
